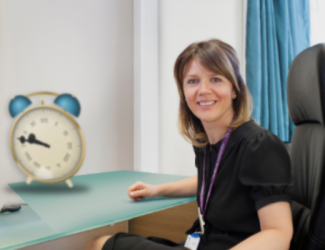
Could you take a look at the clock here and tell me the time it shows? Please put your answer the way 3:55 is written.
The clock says 9:47
